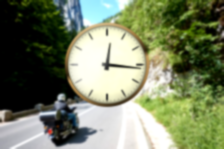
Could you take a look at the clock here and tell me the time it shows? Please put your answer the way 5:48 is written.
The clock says 12:16
